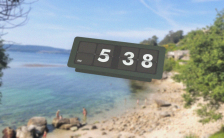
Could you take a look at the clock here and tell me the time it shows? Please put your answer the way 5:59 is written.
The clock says 5:38
